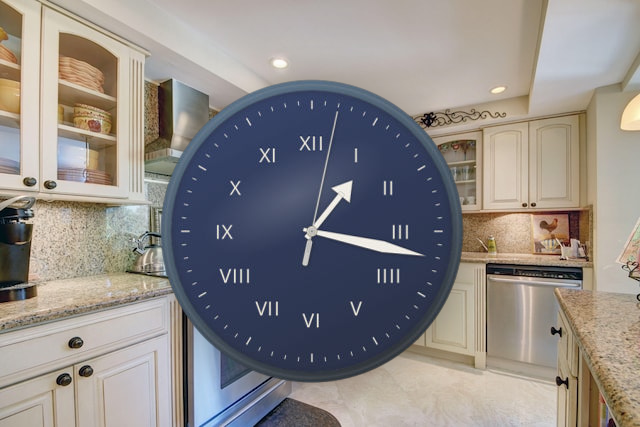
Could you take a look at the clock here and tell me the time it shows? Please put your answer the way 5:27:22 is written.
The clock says 1:17:02
